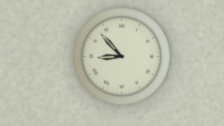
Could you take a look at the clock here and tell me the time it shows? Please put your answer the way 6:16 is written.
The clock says 8:53
